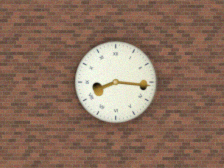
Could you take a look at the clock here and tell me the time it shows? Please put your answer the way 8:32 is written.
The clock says 8:16
